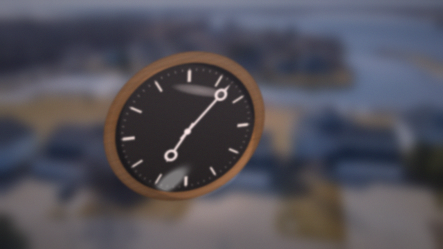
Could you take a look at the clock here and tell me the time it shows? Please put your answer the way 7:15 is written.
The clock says 7:07
